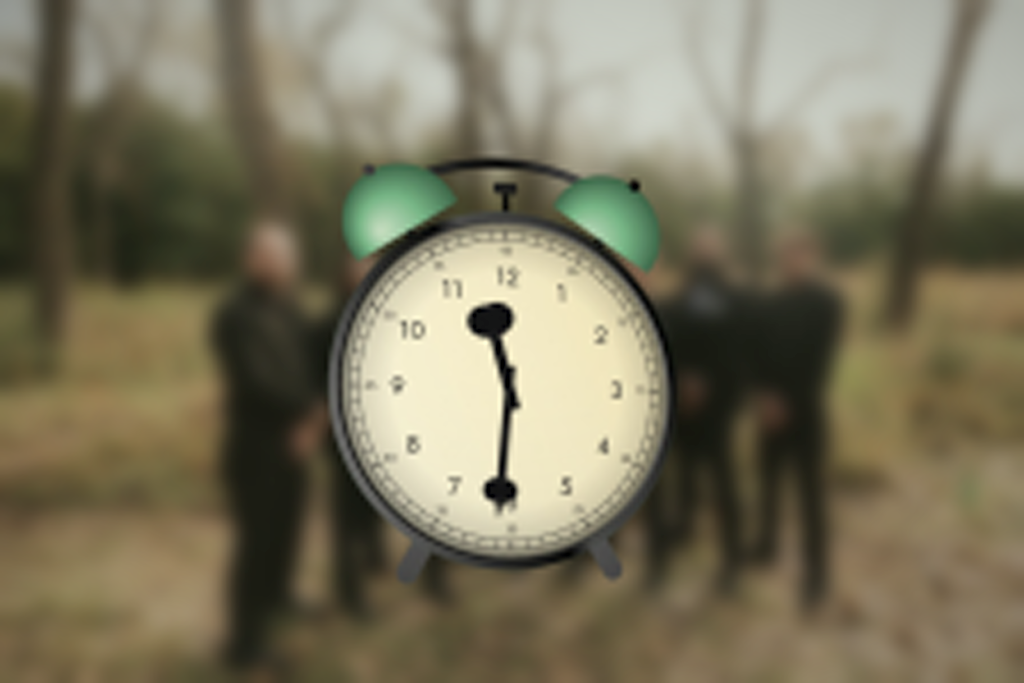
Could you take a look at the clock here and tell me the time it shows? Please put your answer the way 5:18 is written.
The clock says 11:31
